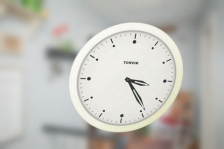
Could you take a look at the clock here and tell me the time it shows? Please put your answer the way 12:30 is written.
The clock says 3:24
